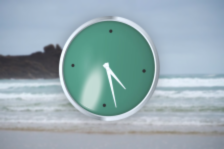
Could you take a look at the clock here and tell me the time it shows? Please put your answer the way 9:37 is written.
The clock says 4:27
